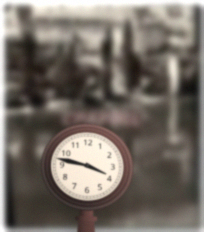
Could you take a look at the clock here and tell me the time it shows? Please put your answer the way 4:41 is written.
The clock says 3:47
